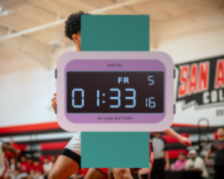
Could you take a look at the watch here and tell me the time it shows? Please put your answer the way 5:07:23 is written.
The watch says 1:33:16
